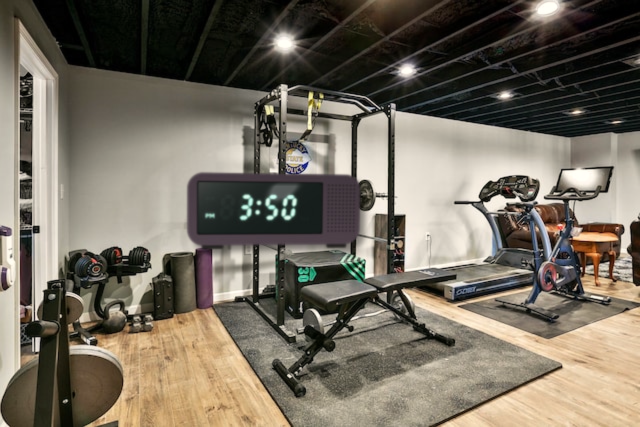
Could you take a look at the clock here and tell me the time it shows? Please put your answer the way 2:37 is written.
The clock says 3:50
